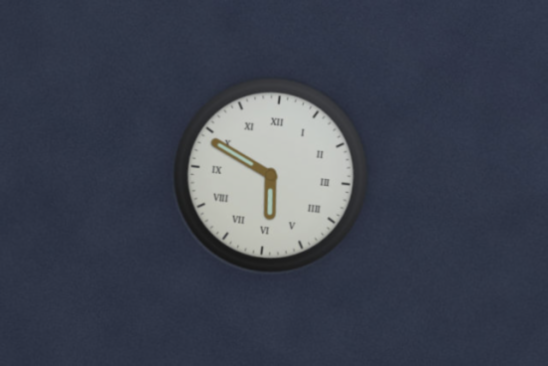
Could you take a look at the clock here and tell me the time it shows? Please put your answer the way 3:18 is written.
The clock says 5:49
